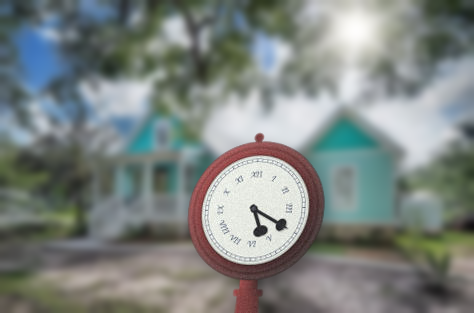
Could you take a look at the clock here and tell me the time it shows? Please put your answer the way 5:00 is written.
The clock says 5:20
